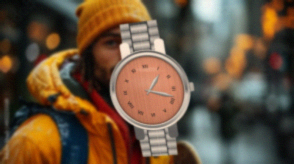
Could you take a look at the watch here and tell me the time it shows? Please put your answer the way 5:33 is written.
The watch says 1:18
